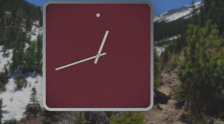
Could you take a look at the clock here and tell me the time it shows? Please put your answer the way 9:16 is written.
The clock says 12:42
